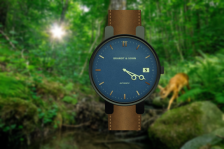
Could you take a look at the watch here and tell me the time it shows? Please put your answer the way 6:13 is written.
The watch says 4:19
